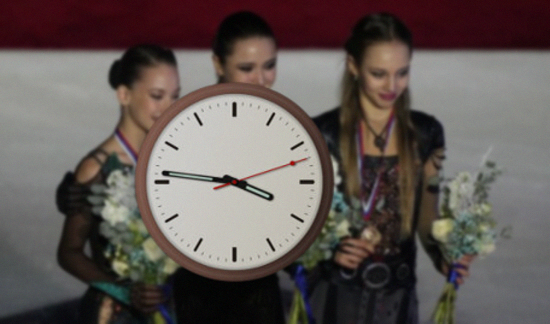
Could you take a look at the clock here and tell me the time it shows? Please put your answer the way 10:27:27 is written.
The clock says 3:46:12
